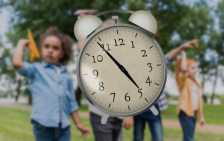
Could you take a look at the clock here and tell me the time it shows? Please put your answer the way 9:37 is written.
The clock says 4:54
